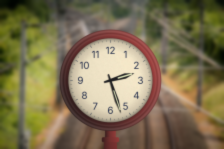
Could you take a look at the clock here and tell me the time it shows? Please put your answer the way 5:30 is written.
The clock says 2:27
